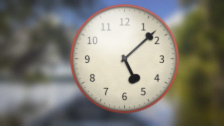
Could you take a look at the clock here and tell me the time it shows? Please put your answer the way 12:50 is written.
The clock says 5:08
